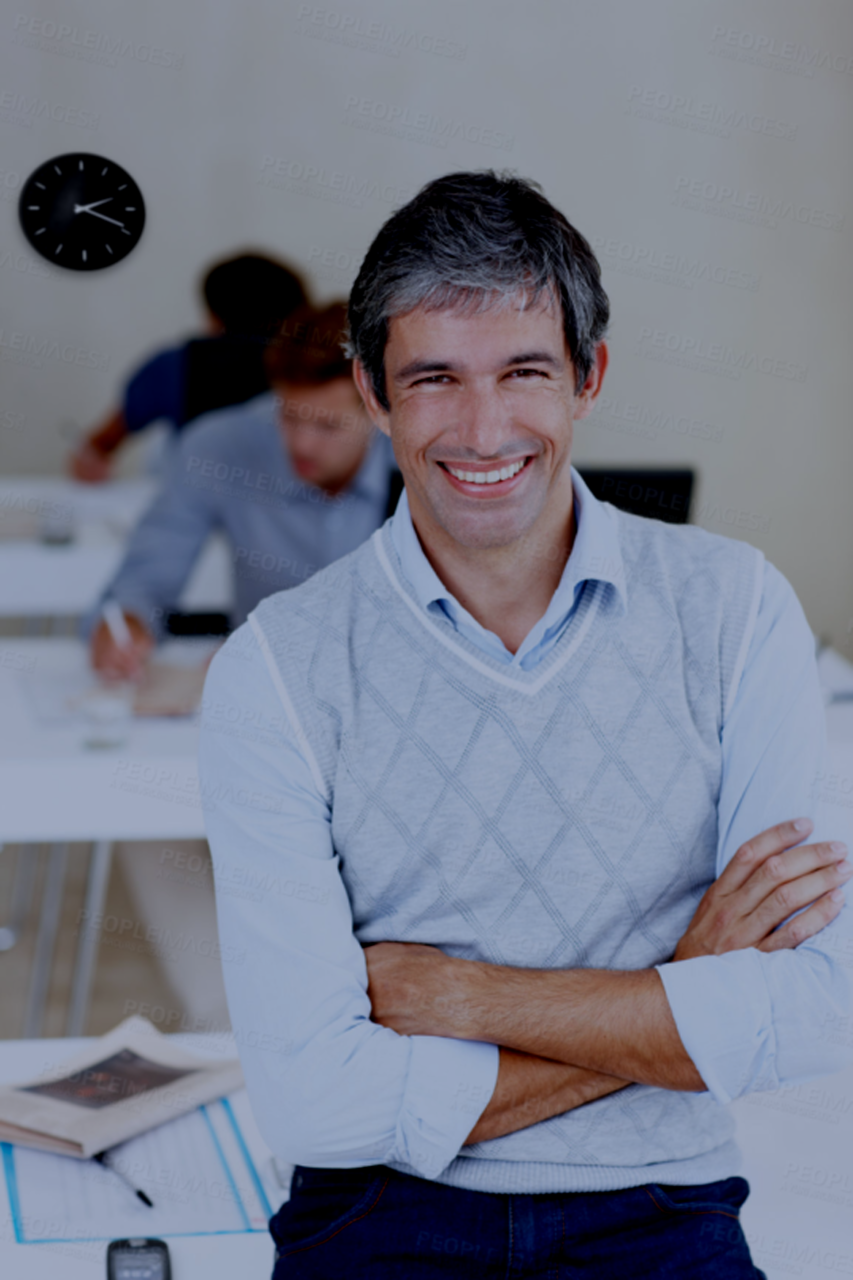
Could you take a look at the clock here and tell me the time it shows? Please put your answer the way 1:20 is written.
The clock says 2:19
